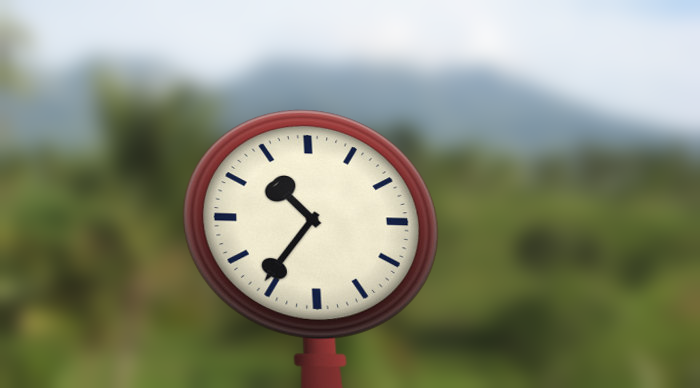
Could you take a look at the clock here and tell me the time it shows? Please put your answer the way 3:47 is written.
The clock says 10:36
